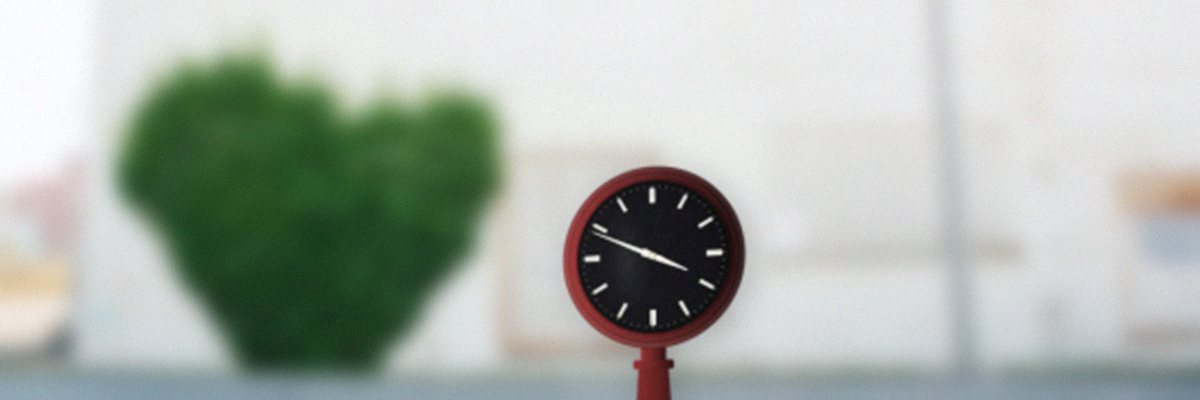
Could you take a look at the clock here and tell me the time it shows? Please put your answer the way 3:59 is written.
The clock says 3:49
